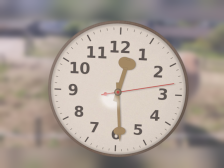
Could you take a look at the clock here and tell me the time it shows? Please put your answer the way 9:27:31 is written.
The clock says 12:29:13
